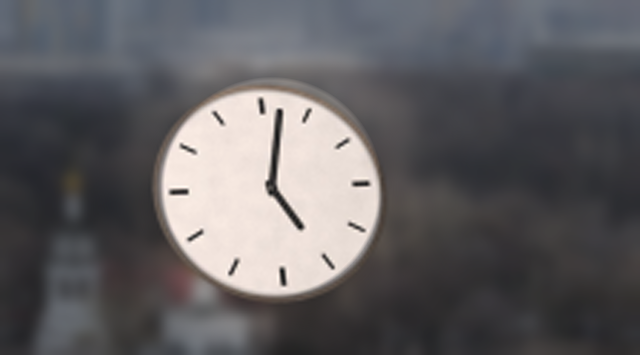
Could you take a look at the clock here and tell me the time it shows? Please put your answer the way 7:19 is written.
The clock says 5:02
